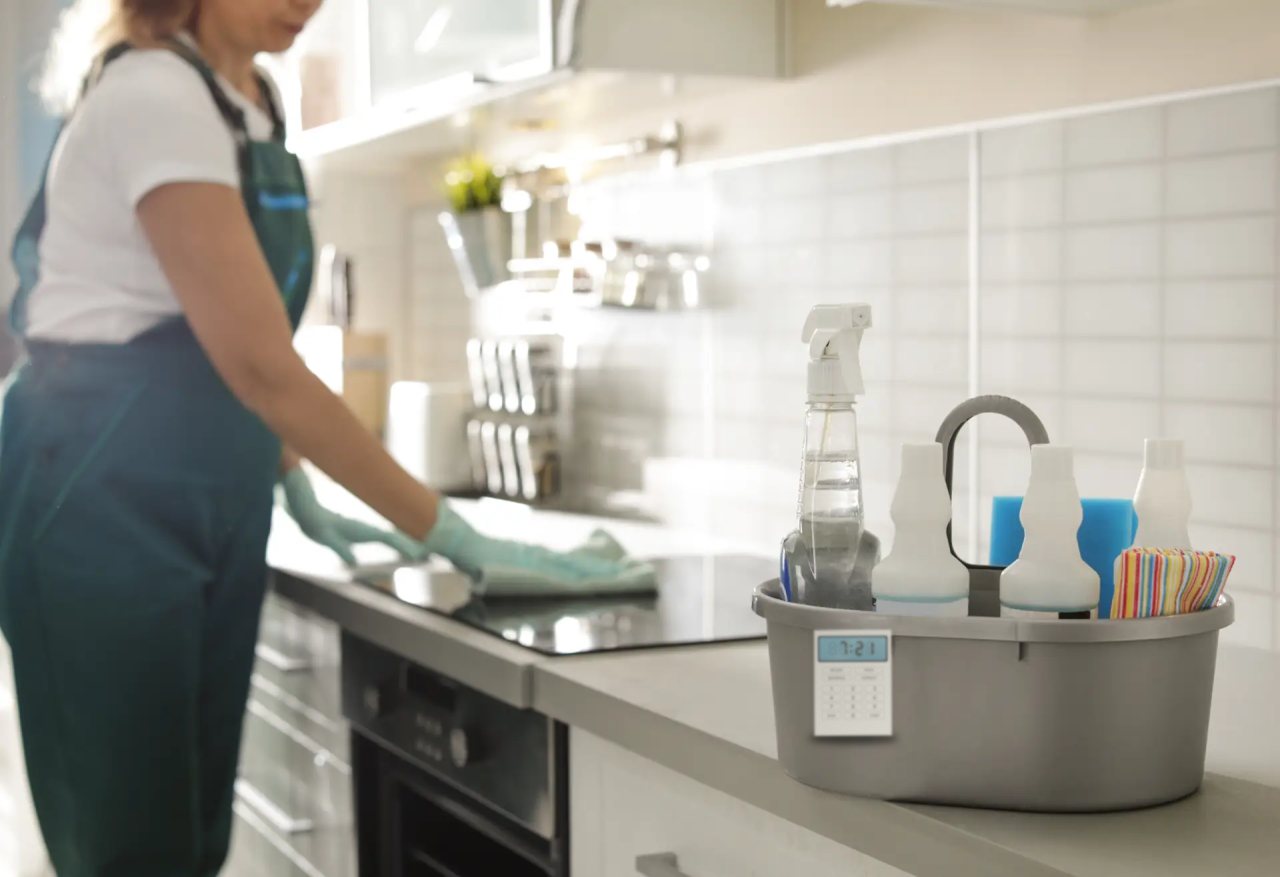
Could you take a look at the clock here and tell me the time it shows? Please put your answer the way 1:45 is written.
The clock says 7:21
